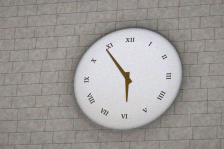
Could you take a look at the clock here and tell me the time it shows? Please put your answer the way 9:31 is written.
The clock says 5:54
